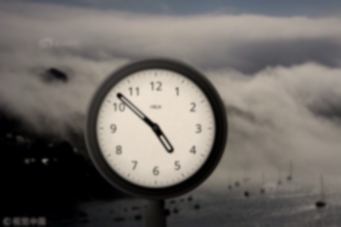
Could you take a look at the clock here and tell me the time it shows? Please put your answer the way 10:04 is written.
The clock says 4:52
